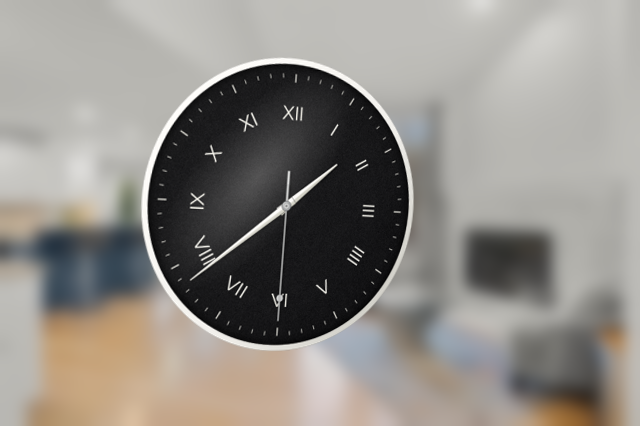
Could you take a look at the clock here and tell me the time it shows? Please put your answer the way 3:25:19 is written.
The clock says 1:38:30
